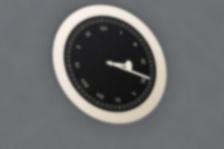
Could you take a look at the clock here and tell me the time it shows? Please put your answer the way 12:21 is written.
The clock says 3:19
